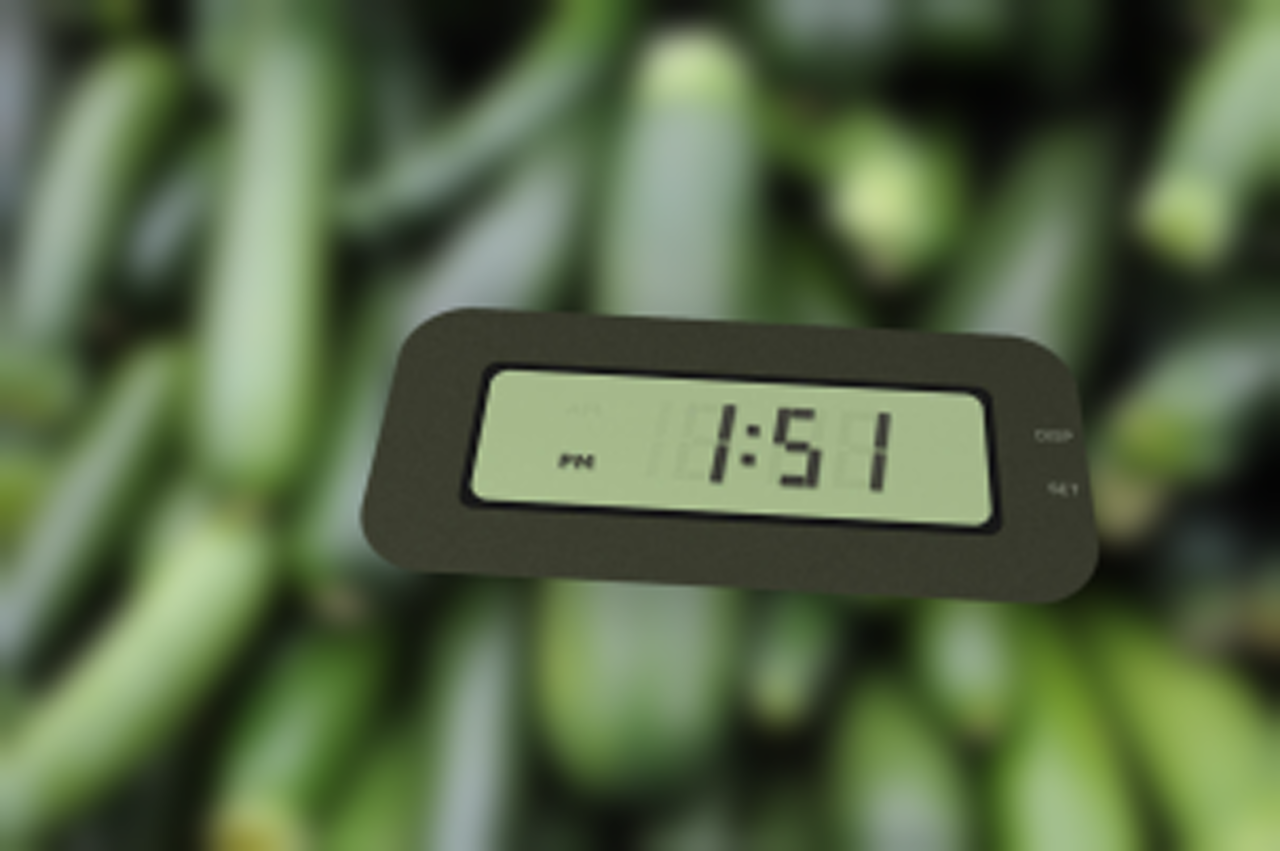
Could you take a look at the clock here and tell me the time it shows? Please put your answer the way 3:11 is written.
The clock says 1:51
